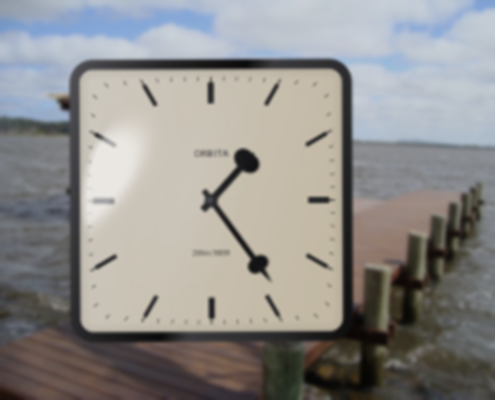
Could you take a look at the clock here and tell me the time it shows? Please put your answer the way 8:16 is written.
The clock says 1:24
